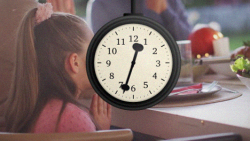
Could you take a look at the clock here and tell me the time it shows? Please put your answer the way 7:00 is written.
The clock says 12:33
